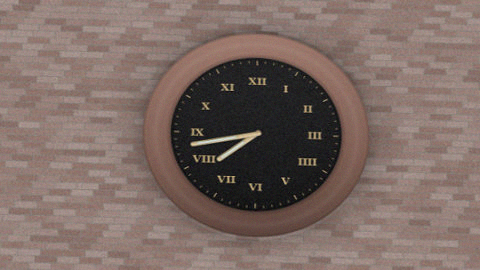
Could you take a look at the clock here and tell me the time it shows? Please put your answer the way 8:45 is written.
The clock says 7:43
